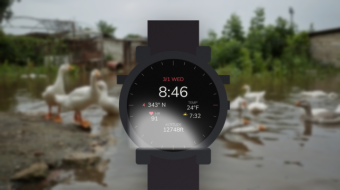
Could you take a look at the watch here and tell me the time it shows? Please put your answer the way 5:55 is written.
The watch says 8:46
